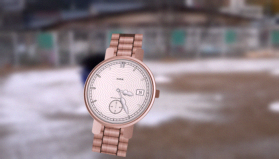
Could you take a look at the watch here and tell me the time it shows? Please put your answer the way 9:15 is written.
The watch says 3:25
